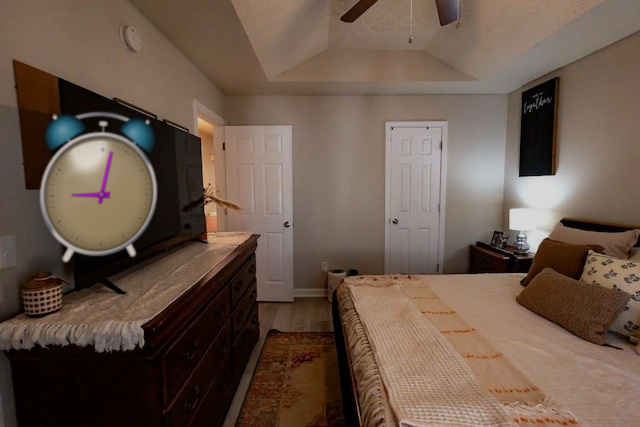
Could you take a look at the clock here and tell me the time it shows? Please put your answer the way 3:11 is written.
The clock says 9:02
